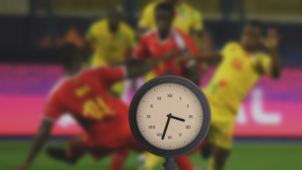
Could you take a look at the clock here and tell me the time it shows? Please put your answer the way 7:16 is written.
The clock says 3:33
